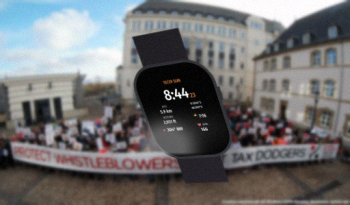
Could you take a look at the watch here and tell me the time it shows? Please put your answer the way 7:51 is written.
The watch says 8:44
